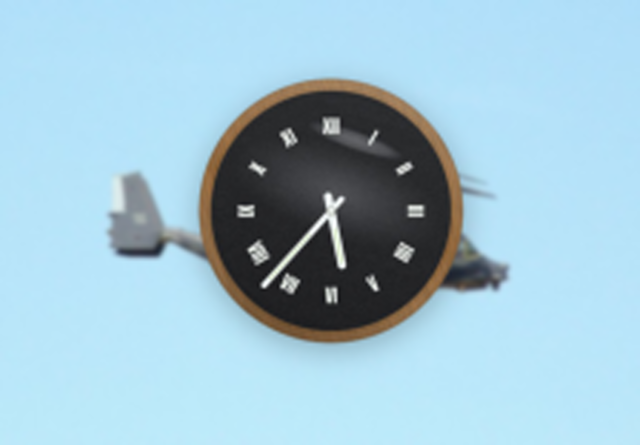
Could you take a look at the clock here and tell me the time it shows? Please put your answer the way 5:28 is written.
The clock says 5:37
